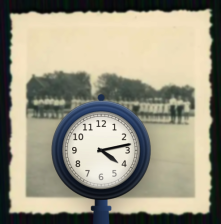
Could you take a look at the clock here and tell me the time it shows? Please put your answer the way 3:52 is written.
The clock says 4:13
